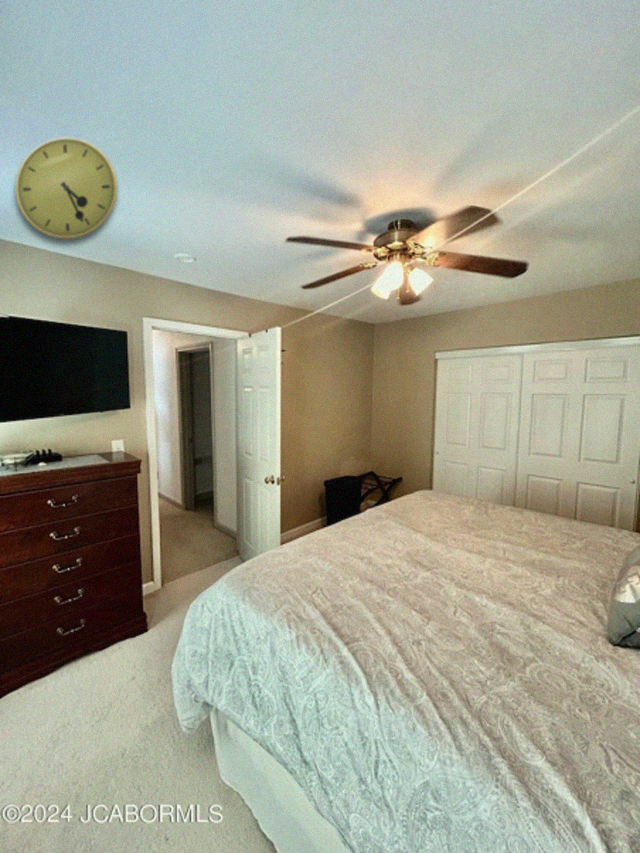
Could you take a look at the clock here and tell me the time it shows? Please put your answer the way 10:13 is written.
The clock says 4:26
